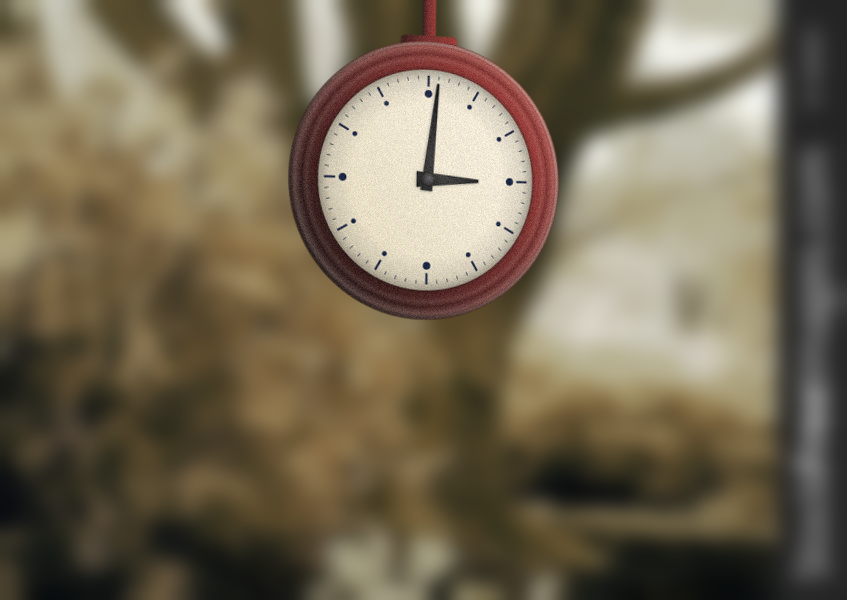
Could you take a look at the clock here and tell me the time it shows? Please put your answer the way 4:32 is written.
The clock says 3:01
